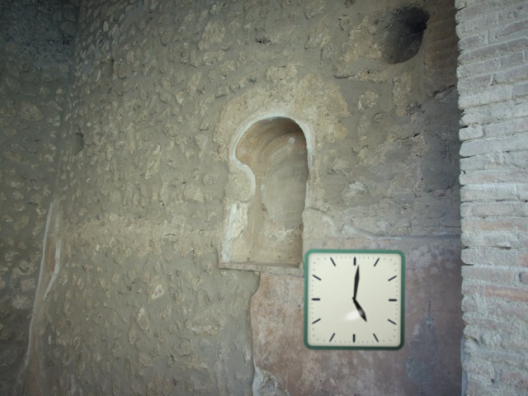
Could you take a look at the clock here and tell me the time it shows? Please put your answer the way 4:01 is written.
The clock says 5:01
